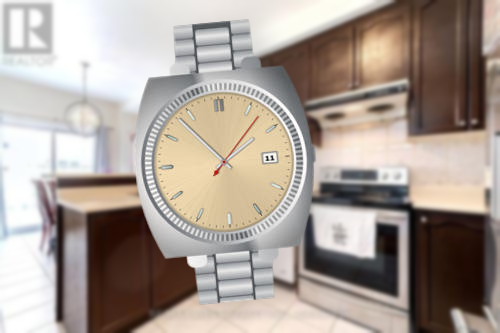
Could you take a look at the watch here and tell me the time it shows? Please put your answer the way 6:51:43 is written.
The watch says 1:53:07
